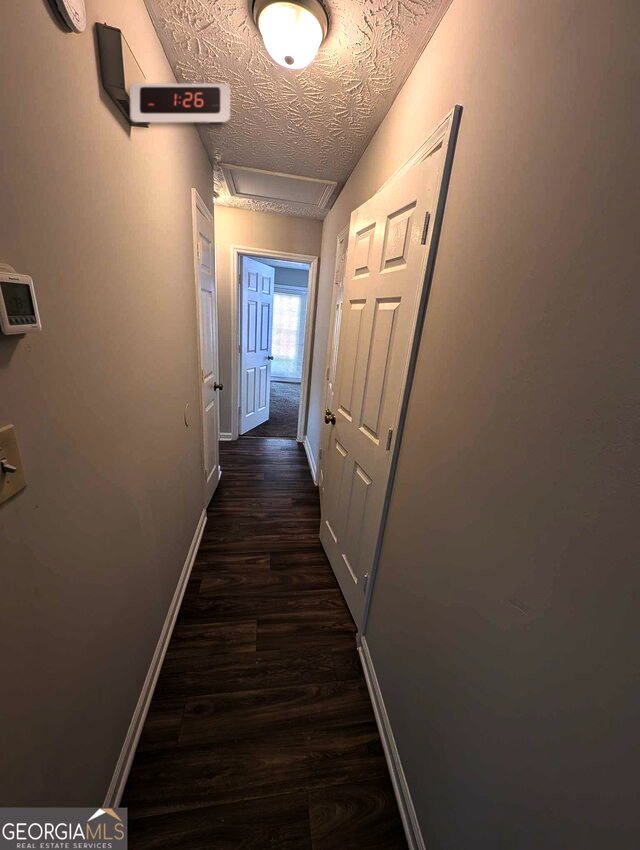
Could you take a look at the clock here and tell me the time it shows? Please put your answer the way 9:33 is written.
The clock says 1:26
